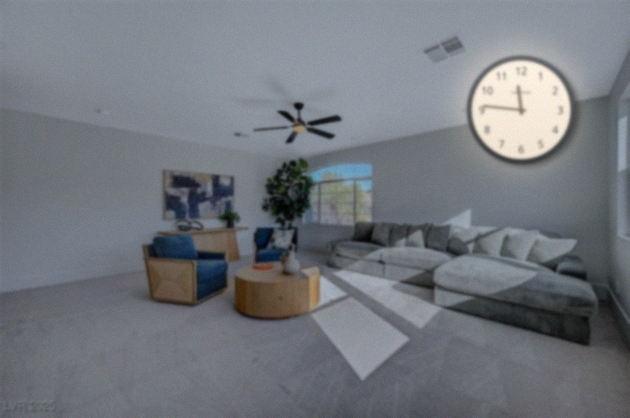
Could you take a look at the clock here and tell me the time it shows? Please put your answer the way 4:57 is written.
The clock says 11:46
